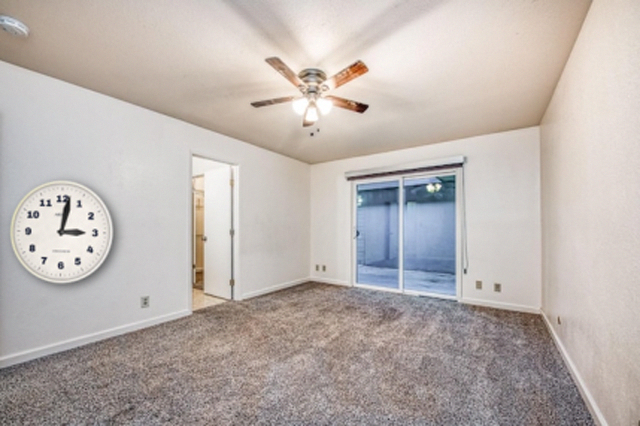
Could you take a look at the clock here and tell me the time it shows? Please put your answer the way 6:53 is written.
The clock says 3:02
